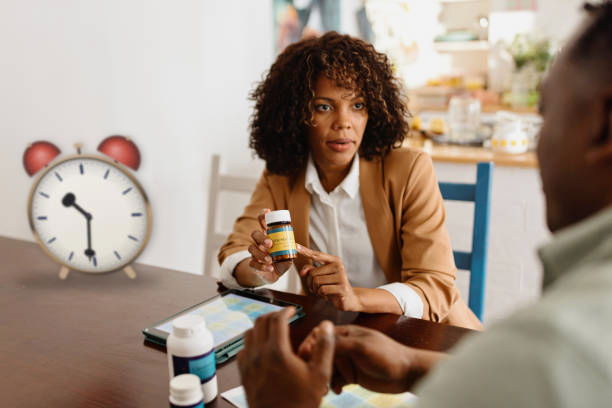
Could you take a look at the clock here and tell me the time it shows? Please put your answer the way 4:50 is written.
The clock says 10:31
